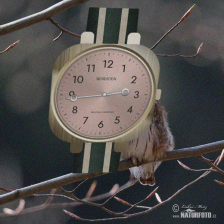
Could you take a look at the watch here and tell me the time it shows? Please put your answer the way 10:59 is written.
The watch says 2:44
